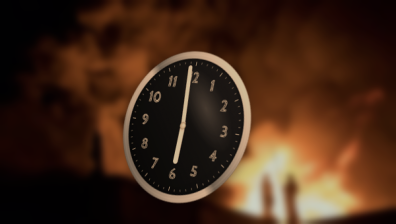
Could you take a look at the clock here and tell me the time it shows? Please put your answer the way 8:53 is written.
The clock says 5:59
